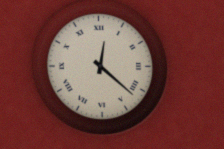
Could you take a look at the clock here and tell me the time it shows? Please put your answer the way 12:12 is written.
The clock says 12:22
